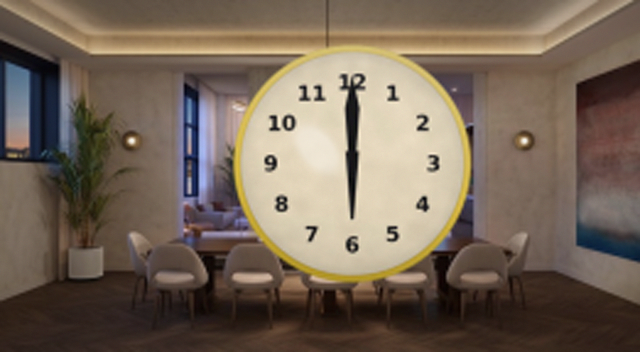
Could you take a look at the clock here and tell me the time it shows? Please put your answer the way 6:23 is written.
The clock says 6:00
